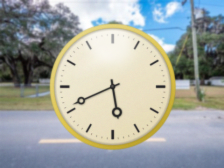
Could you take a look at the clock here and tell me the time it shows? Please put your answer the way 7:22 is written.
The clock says 5:41
